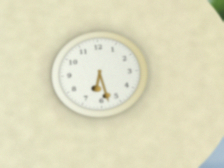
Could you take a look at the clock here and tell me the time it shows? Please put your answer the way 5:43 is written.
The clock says 6:28
